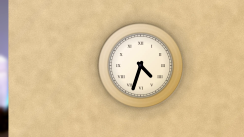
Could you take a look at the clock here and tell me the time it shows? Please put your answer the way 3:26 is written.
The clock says 4:33
